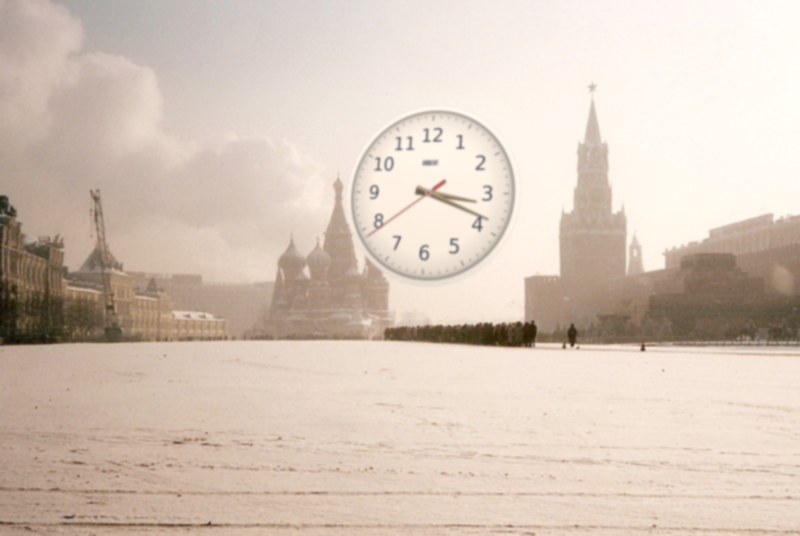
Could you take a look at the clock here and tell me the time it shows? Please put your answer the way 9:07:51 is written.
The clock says 3:18:39
